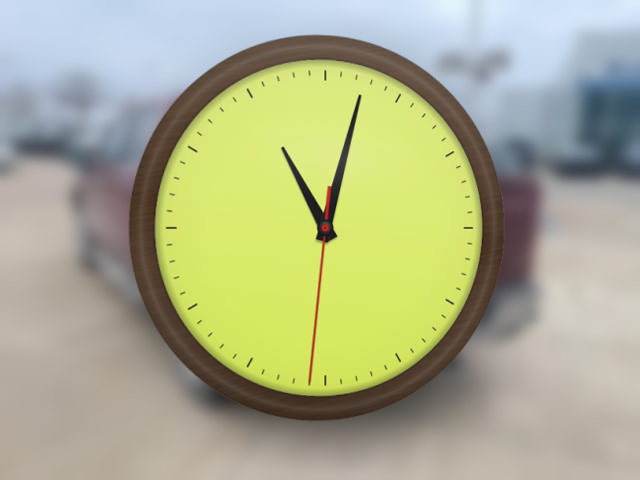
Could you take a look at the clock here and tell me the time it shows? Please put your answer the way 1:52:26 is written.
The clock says 11:02:31
